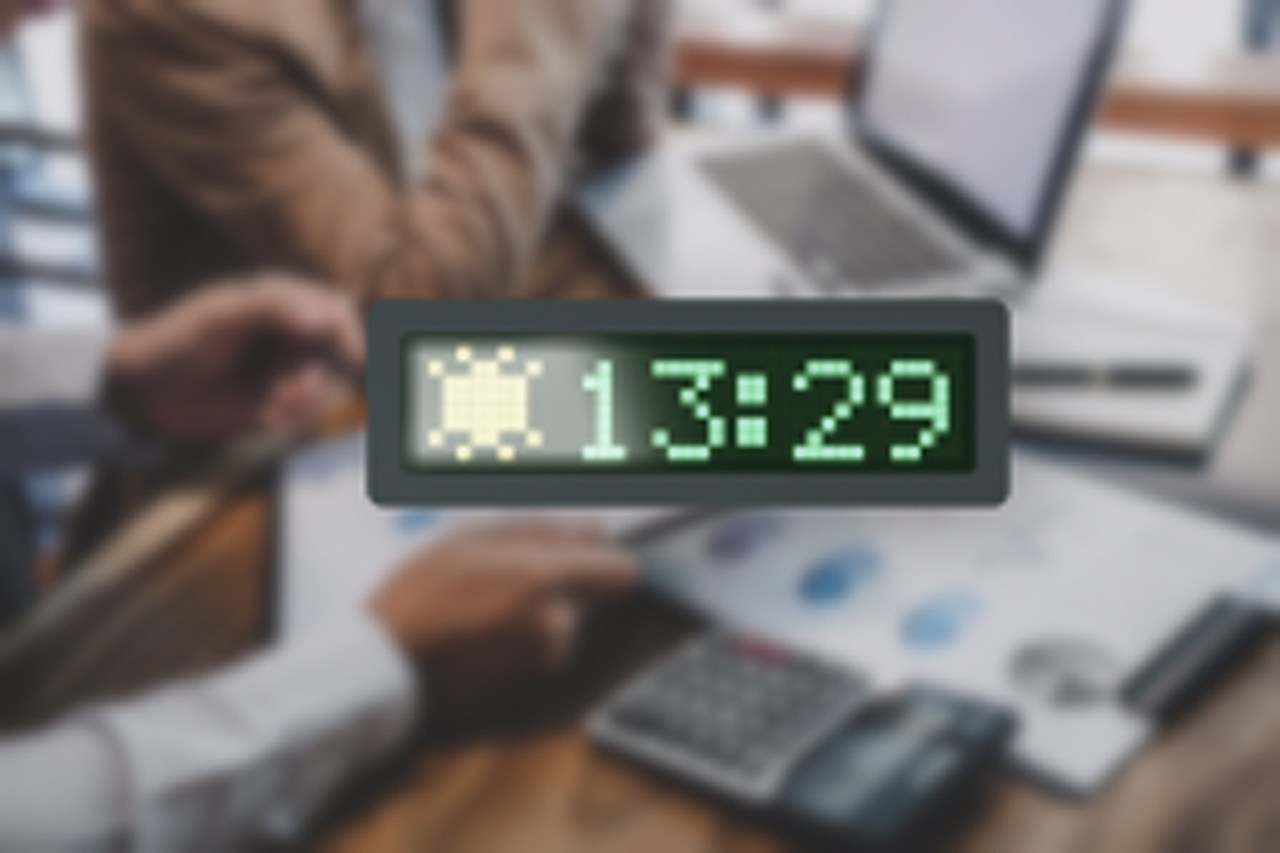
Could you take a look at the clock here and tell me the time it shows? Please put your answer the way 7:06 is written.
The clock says 13:29
